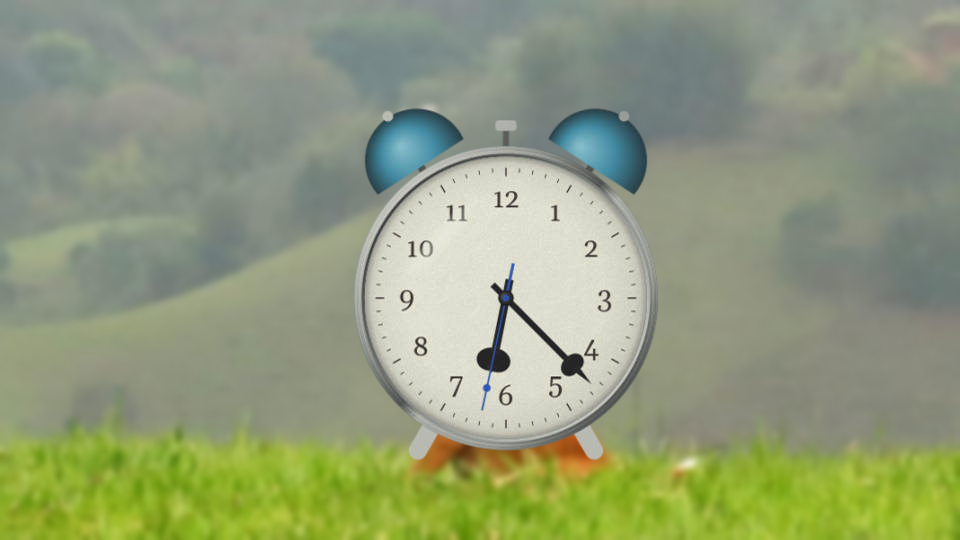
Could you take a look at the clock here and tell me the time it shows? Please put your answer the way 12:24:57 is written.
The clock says 6:22:32
